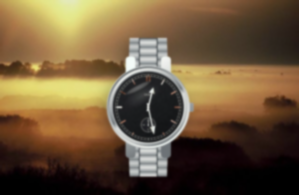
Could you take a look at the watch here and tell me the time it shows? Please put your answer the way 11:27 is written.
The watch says 12:28
